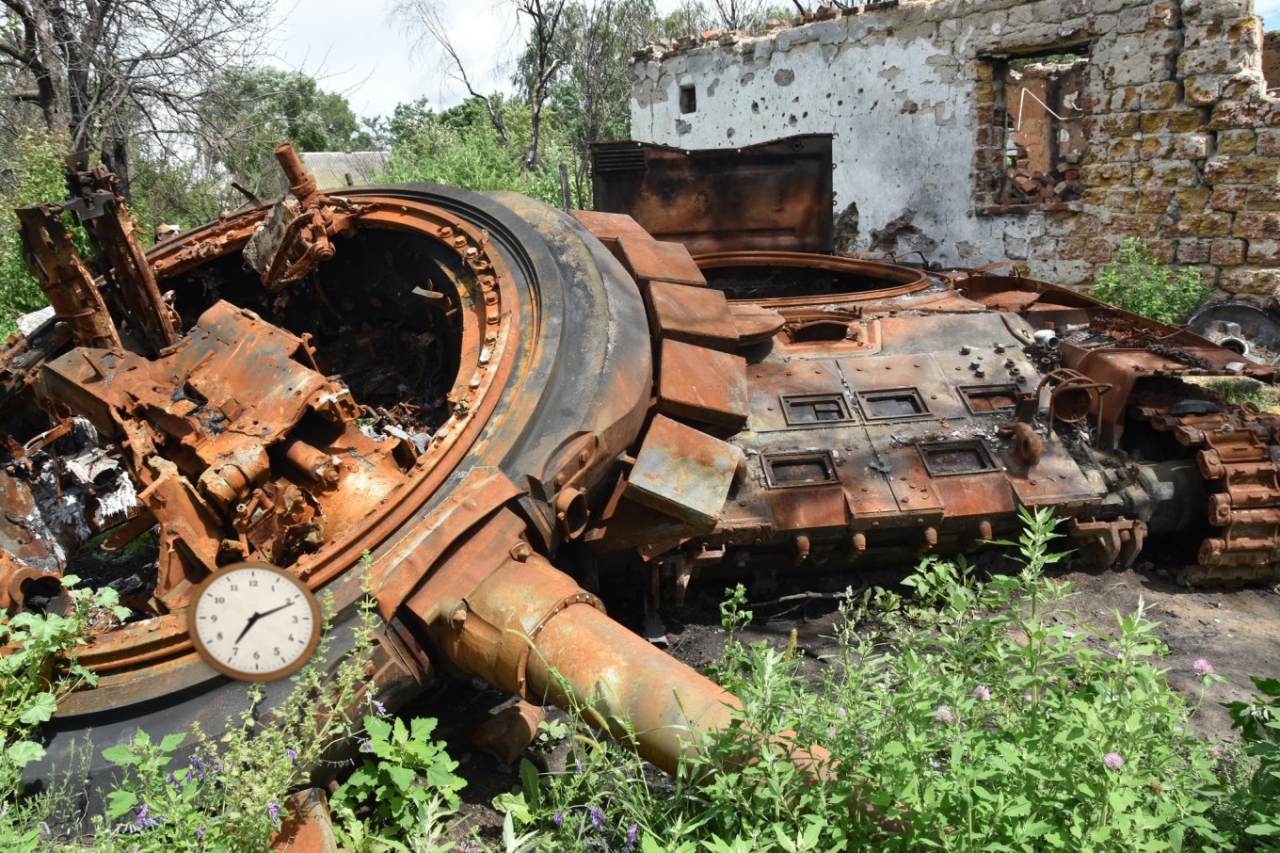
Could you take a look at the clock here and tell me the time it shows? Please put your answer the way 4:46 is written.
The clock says 7:11
